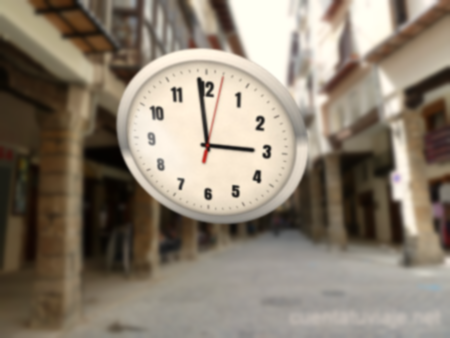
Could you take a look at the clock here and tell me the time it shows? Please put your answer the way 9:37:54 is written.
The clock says 2:59:02
